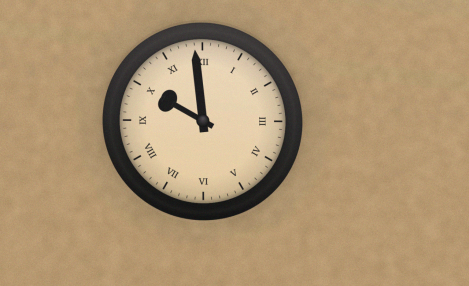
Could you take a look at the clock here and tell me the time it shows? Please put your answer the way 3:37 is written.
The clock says 9:59
